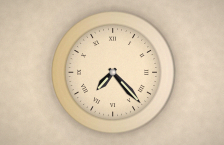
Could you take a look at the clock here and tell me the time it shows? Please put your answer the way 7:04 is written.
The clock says 7:23
